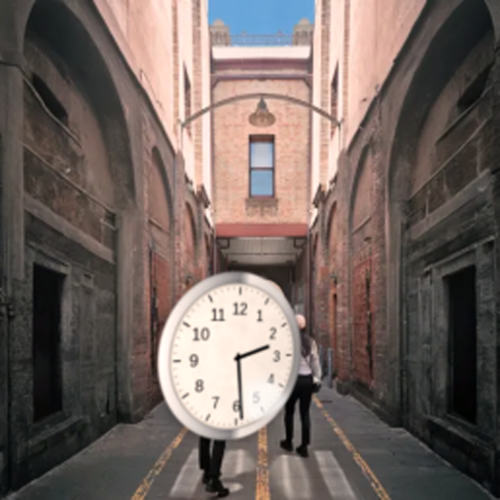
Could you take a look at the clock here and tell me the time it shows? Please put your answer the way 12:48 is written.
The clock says 2:29
